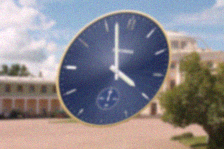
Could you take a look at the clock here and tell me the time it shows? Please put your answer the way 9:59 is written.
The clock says 3:57
